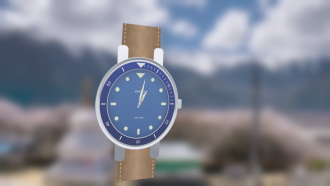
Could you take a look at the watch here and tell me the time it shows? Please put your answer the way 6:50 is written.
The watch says 1:02
